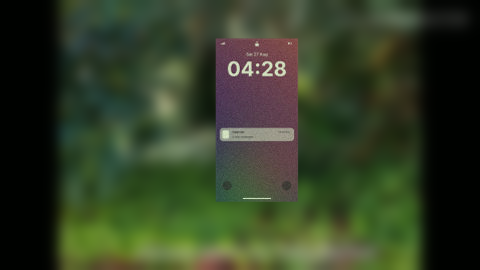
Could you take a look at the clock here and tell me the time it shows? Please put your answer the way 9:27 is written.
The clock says 4:28
